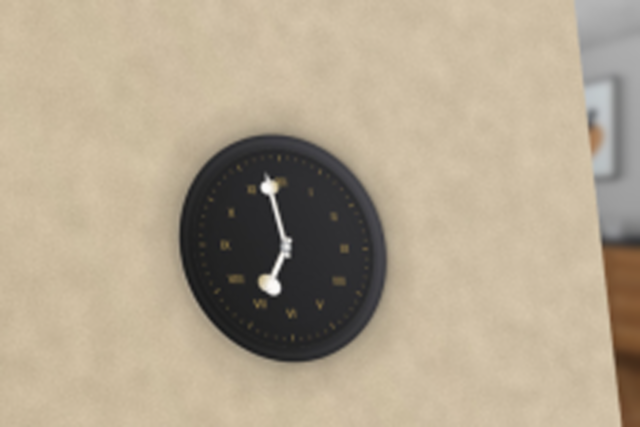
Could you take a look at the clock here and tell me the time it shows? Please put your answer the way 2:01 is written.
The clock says 6:58
